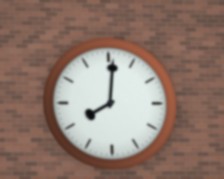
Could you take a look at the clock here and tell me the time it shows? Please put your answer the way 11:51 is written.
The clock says 8:01
